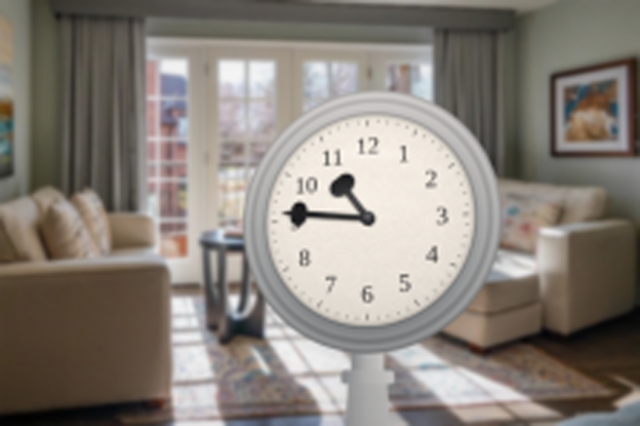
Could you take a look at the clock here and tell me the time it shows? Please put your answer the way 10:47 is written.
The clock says 10:46
